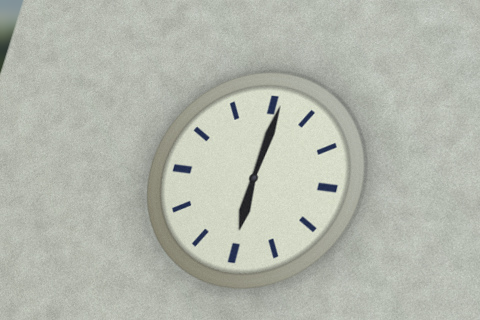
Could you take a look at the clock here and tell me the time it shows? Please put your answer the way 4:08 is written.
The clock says 6:01
